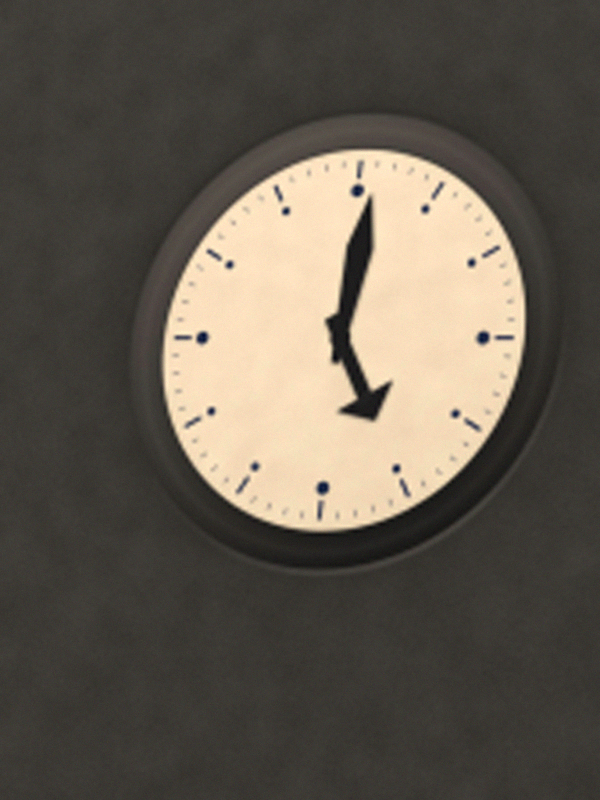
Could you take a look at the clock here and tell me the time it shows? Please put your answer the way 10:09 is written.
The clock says 5:01
